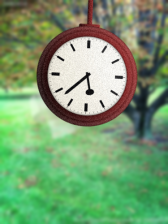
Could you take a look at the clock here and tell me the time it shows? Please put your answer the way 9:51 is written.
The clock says 5:38
